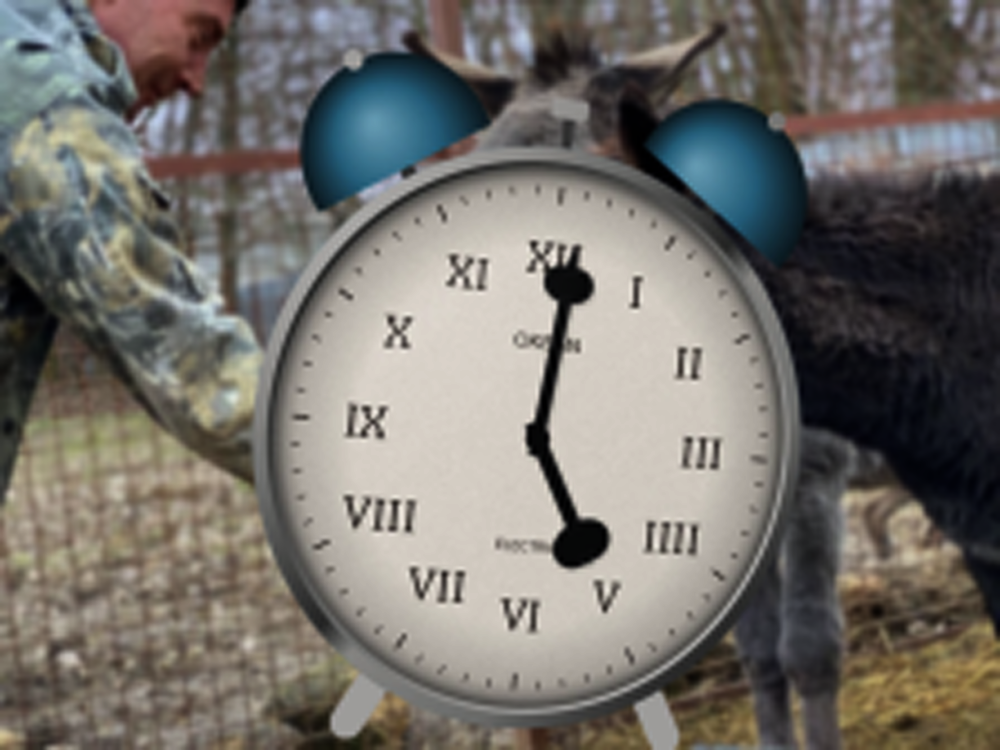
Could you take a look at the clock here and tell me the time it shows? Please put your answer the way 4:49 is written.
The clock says 5:01
